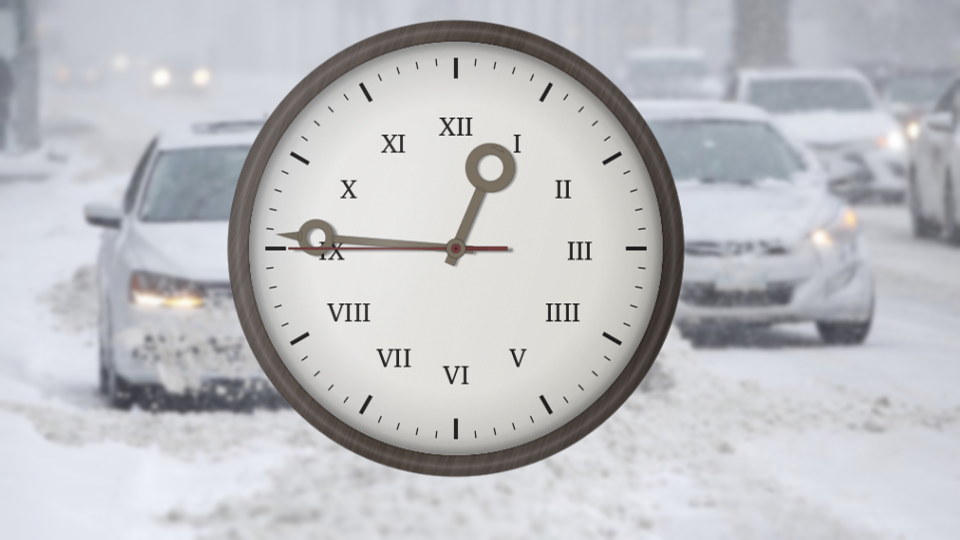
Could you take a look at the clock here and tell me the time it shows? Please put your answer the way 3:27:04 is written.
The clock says 12:45:45
